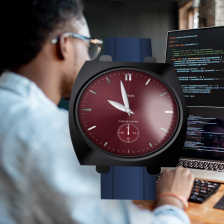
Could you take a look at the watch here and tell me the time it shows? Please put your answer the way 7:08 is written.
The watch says 9:58
